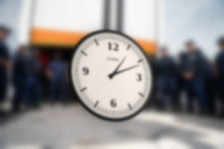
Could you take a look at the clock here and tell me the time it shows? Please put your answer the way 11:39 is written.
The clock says 1:11
